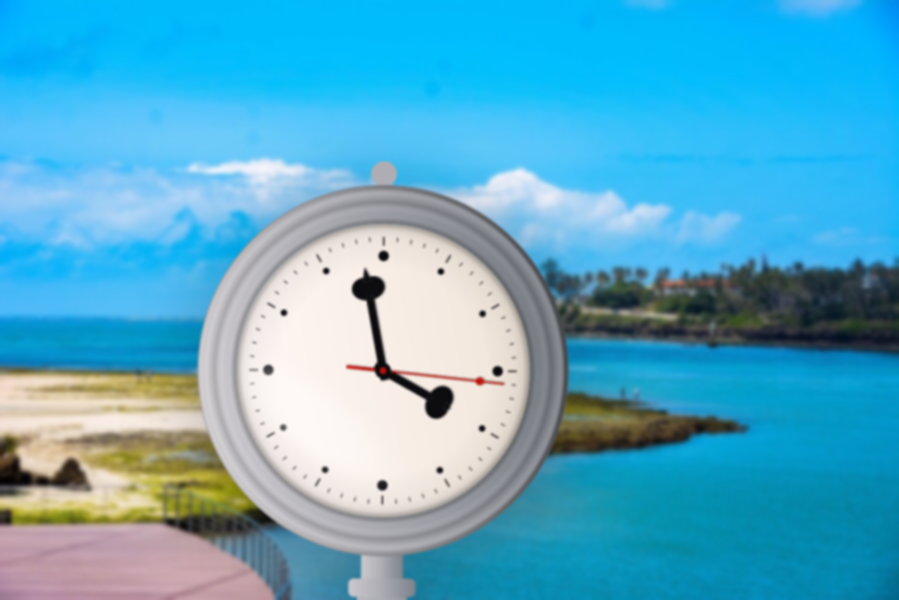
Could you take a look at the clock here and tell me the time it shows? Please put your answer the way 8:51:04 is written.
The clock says 3:58:16
